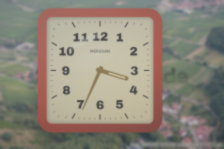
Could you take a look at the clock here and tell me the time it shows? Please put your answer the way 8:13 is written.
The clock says 3:34
